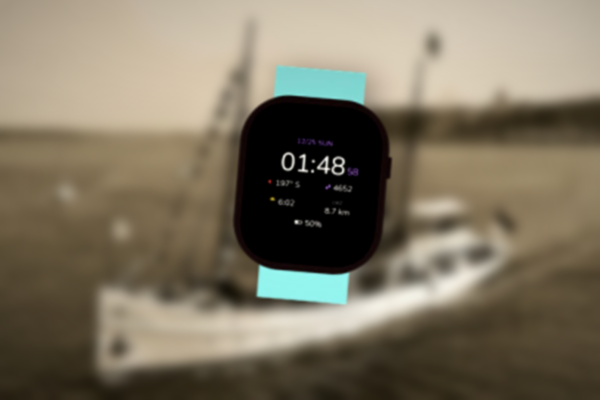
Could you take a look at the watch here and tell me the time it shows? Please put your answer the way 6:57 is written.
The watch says 1:48
